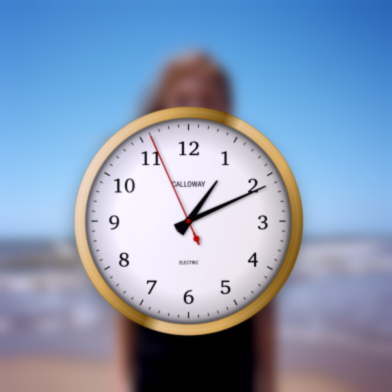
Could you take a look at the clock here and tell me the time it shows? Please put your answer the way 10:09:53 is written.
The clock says 1:10:56
